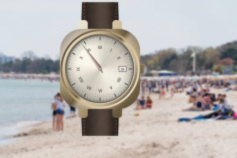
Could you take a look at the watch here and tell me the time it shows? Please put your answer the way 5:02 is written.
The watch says 10:54
